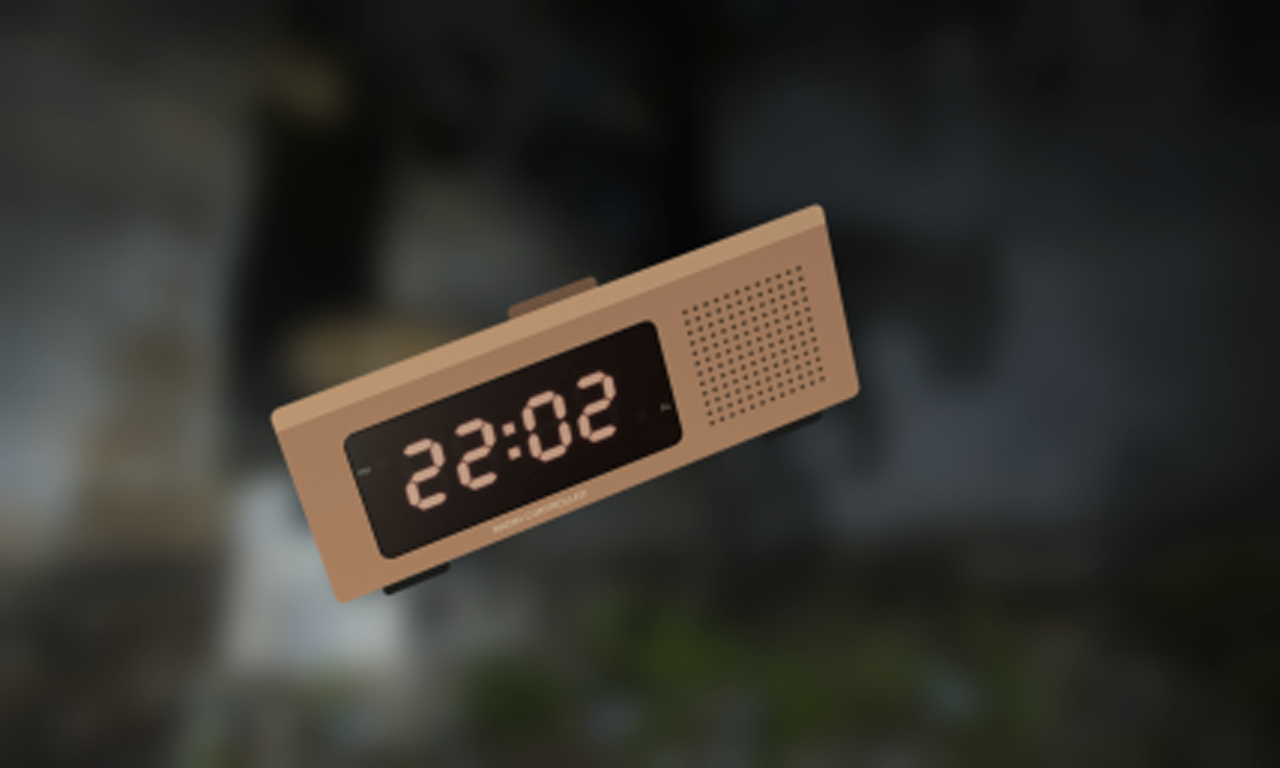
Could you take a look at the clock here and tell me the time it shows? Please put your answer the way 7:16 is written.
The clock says 22:02
